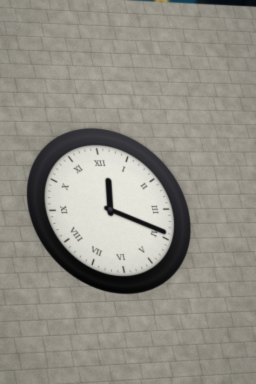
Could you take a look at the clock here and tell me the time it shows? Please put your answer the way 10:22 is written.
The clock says 12:19
